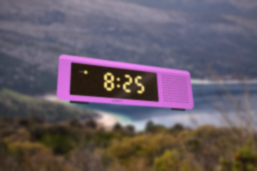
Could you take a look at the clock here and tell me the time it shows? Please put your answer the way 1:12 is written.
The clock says 8:25
